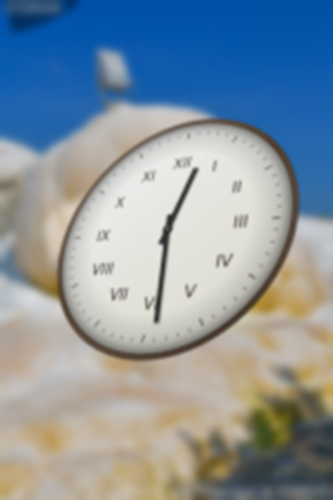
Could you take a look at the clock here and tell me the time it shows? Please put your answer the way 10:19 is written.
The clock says 12:29
